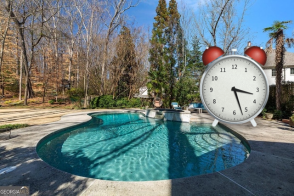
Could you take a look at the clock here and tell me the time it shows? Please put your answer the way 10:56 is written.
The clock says 3:27
